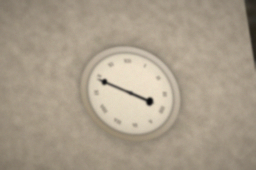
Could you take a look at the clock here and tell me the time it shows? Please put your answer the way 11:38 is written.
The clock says 3:49
